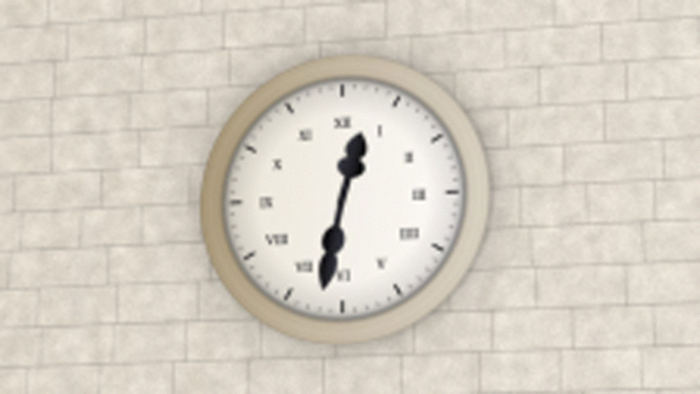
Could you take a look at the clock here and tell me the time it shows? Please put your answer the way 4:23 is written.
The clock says 12:32
